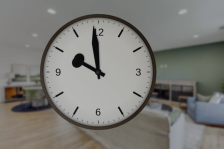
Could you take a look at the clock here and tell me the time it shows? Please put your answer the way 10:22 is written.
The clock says 9:59
